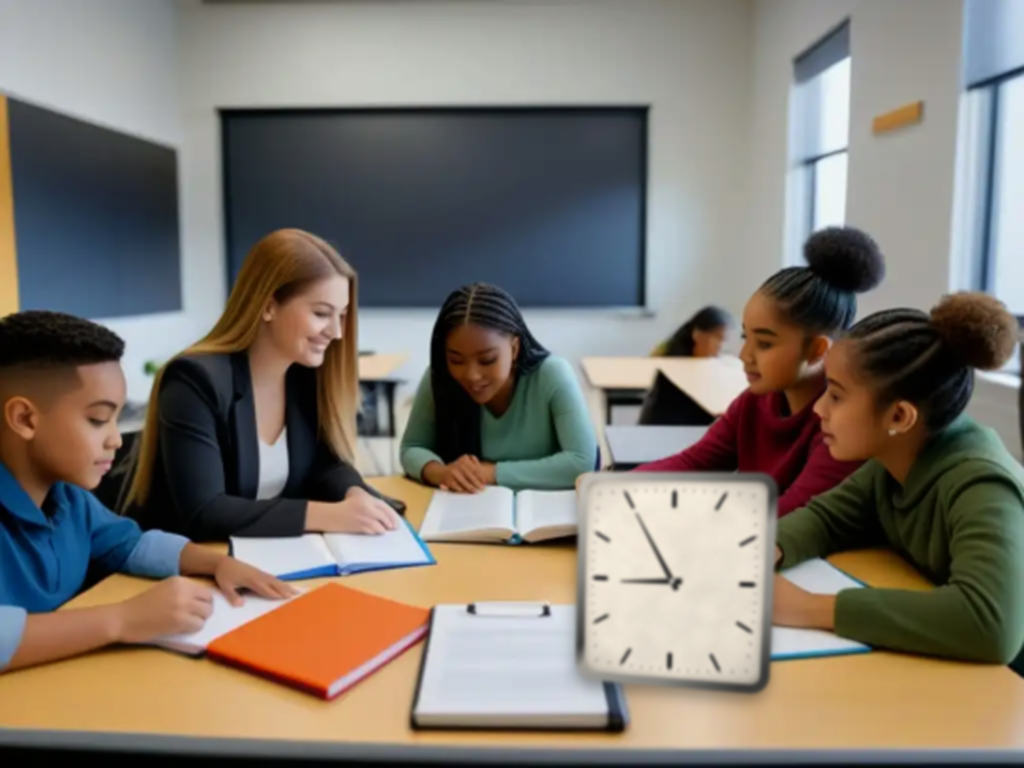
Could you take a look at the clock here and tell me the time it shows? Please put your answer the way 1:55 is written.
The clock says 8:55
